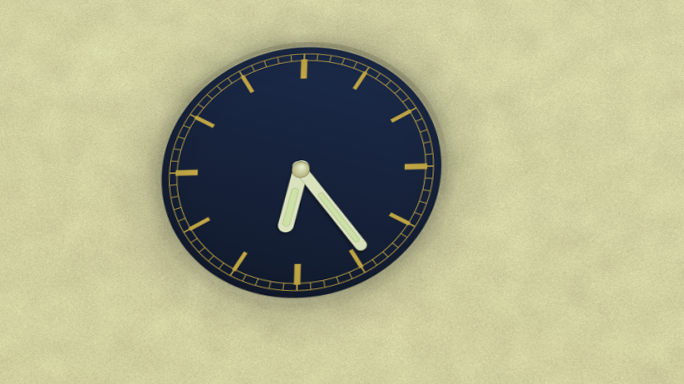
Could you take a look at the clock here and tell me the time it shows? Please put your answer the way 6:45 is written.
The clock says 6:24
